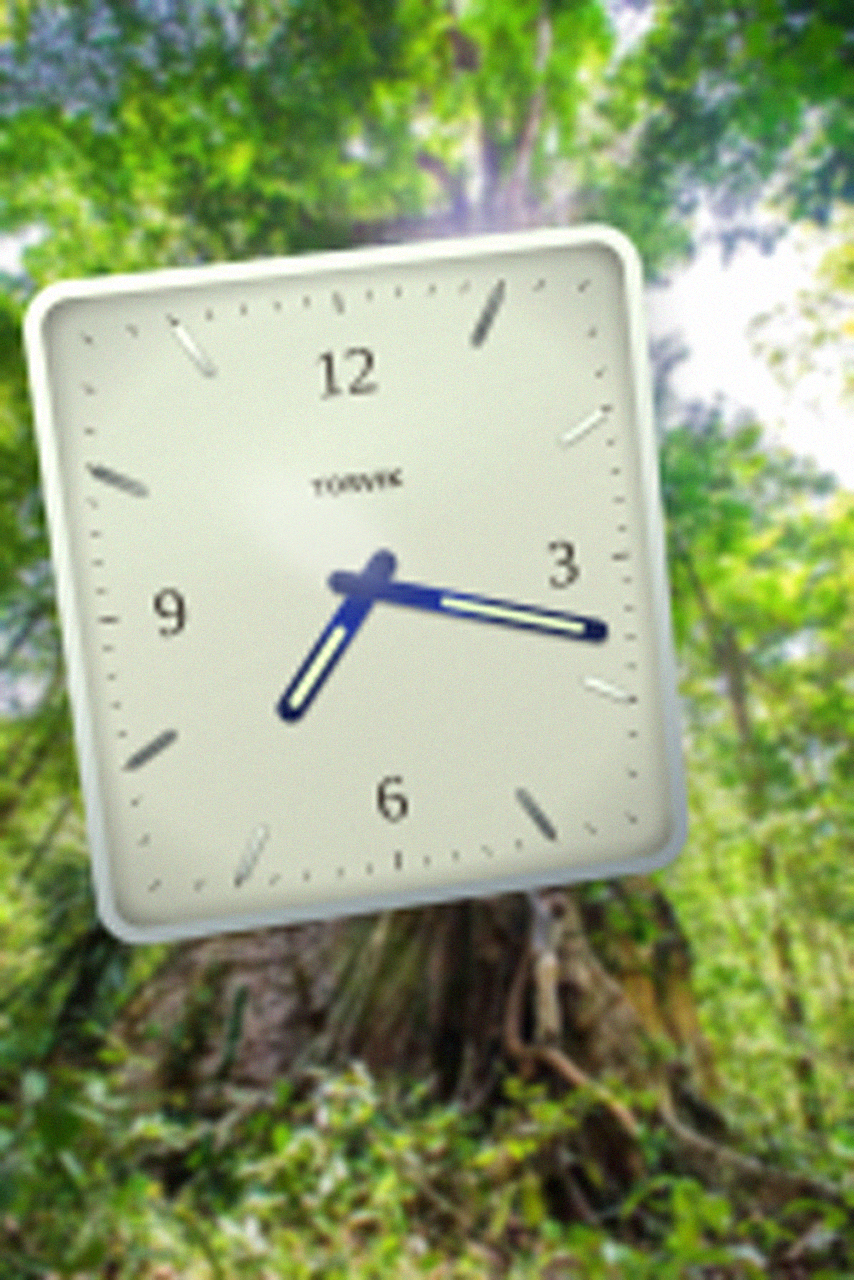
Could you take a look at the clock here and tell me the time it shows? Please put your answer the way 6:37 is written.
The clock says 7:18
